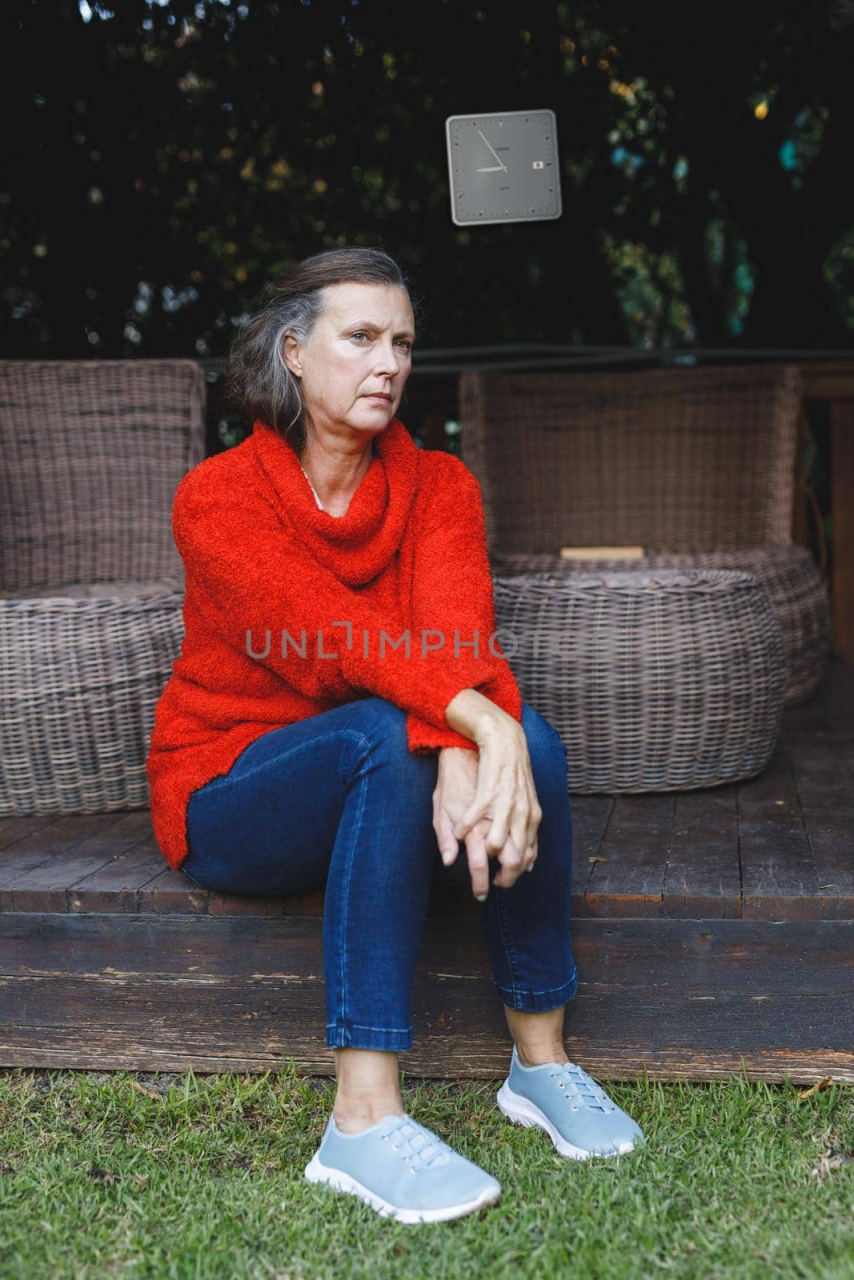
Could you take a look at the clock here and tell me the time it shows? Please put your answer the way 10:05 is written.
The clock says 8:55
